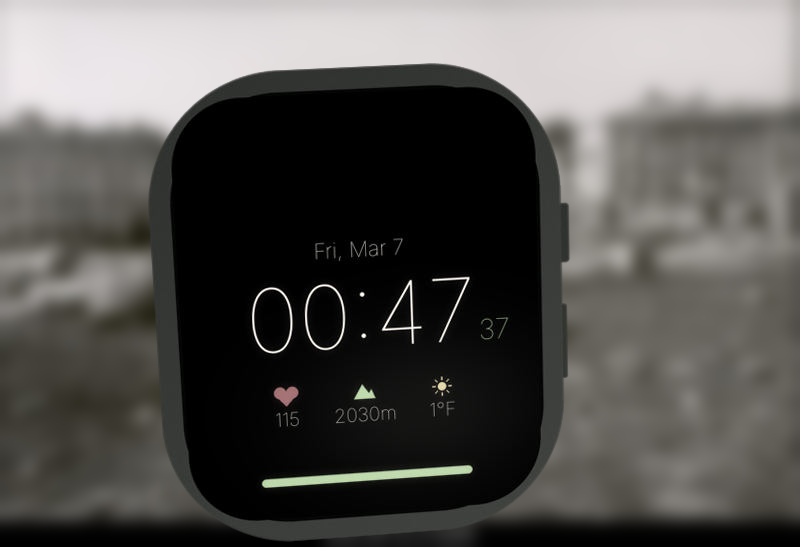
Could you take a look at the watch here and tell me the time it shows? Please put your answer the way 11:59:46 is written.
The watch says 0:47:37
